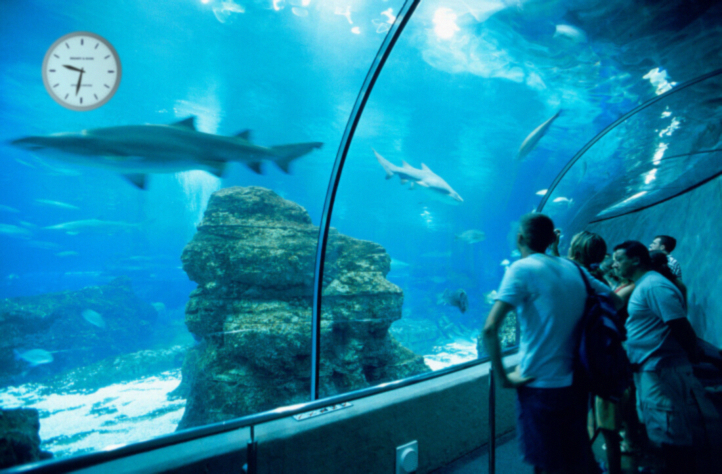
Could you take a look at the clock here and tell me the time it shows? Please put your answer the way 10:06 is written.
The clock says 9:32
